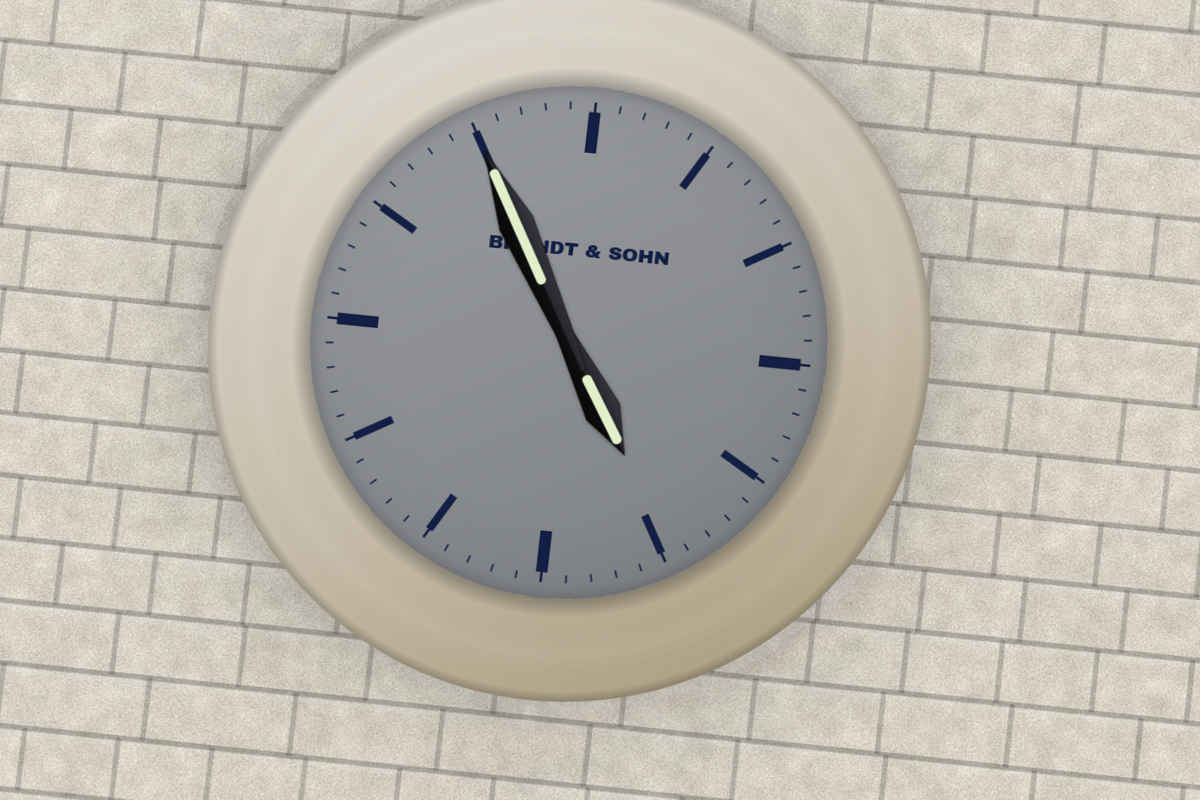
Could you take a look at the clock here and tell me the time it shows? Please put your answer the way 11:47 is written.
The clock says 4:55
